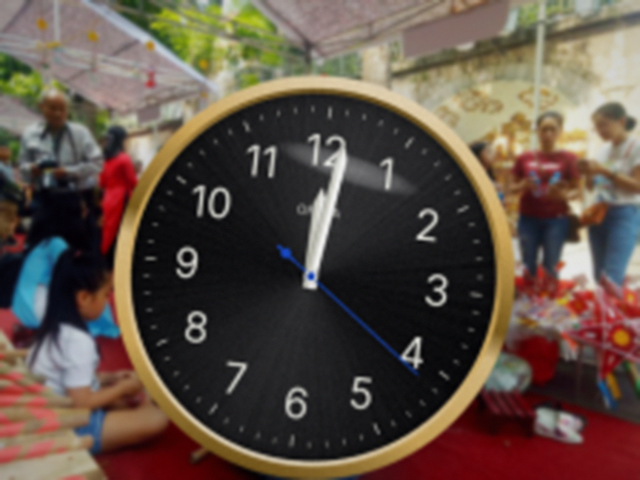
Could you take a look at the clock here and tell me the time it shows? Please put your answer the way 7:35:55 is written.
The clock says 12:01:21
